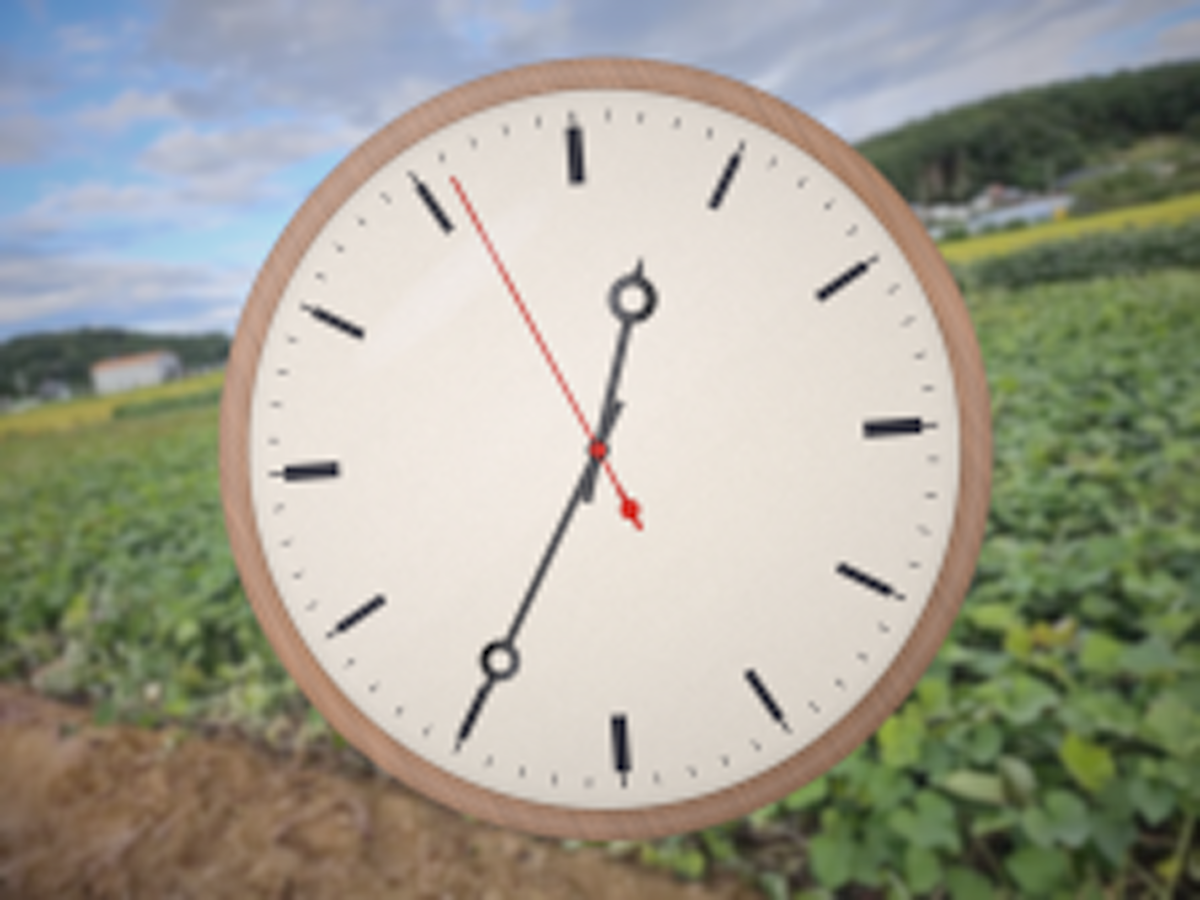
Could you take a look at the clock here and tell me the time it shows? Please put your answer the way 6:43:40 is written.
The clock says 12:34:56
